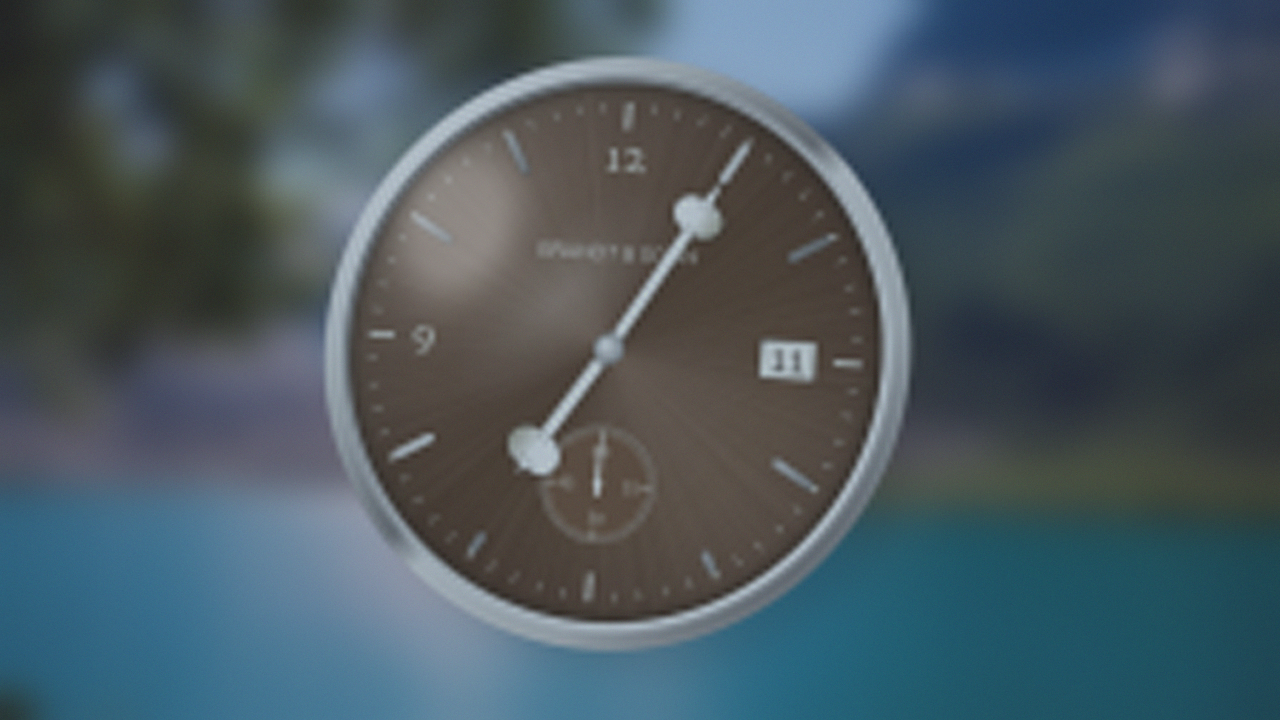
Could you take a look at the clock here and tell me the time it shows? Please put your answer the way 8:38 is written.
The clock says 7:05
